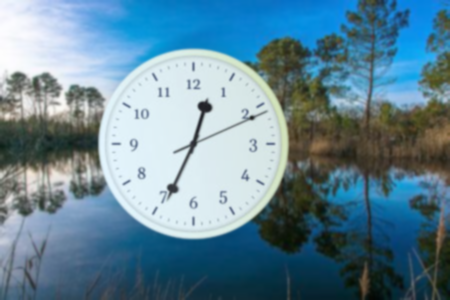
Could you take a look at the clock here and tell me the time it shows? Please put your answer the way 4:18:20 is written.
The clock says 12:34:11
